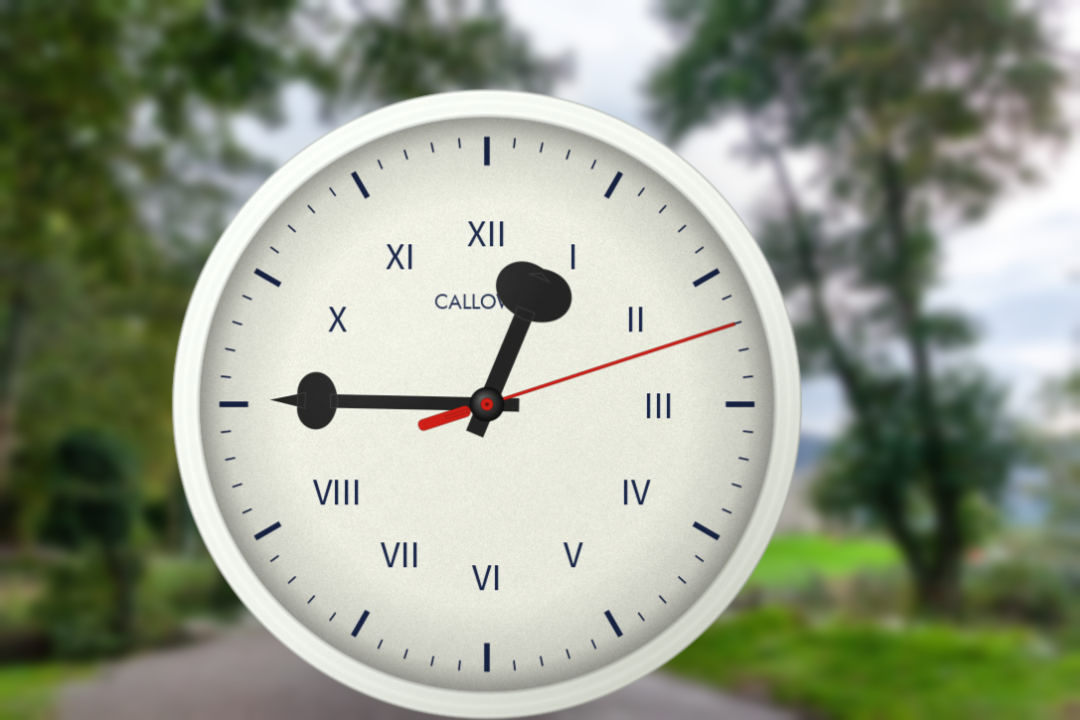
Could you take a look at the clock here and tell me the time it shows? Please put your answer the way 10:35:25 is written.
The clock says 12:45:12
